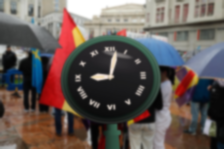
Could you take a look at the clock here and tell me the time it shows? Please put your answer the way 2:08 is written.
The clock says 9:02
